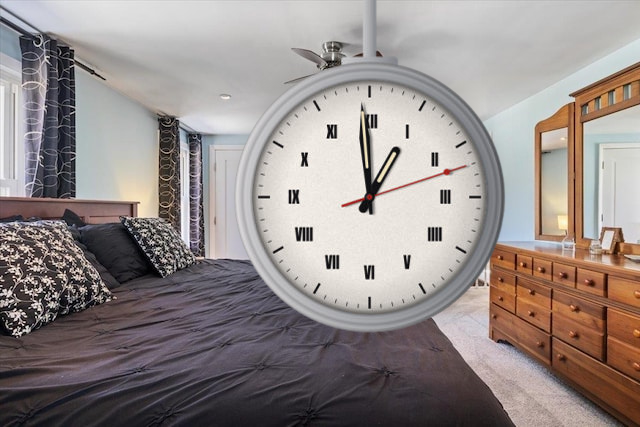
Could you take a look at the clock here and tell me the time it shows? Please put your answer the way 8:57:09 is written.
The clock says 12:59:12
